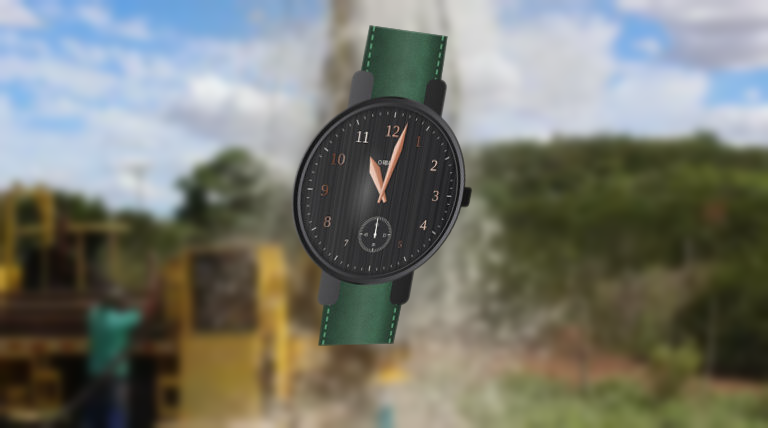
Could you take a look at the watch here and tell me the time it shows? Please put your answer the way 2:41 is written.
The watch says 11:02
